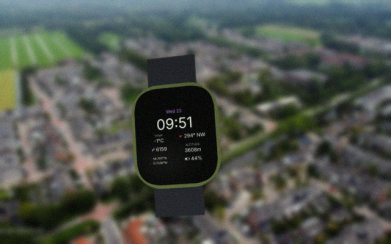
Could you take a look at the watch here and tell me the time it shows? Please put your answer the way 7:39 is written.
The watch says 9:51
